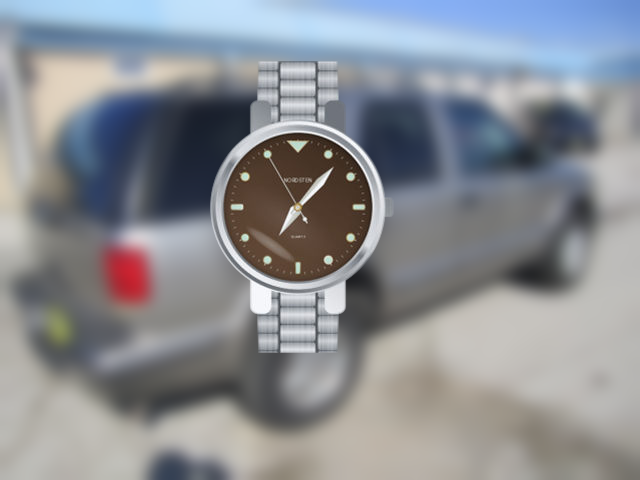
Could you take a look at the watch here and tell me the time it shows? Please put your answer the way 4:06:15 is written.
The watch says 7:06:55
